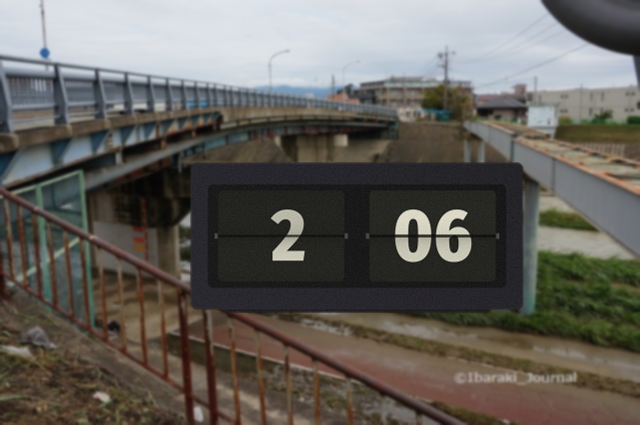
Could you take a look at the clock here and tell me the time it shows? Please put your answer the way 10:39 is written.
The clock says 2:06
